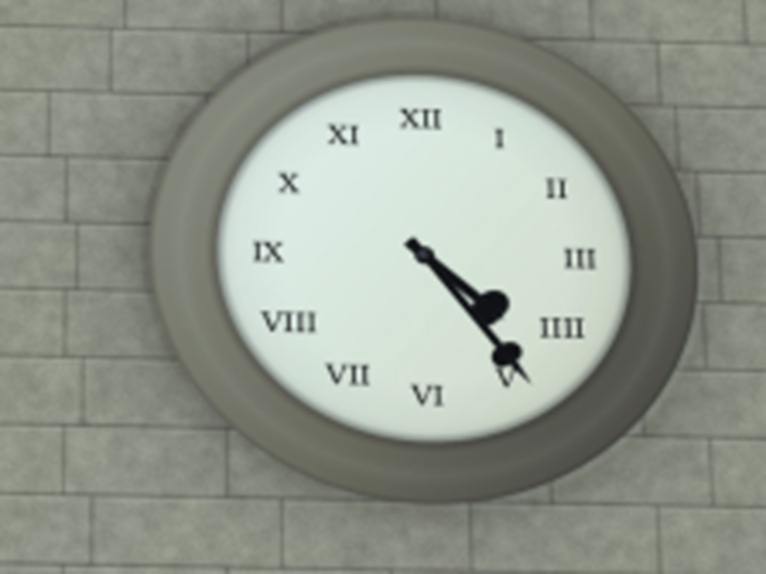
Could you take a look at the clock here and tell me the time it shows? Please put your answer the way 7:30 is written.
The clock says 4:24
